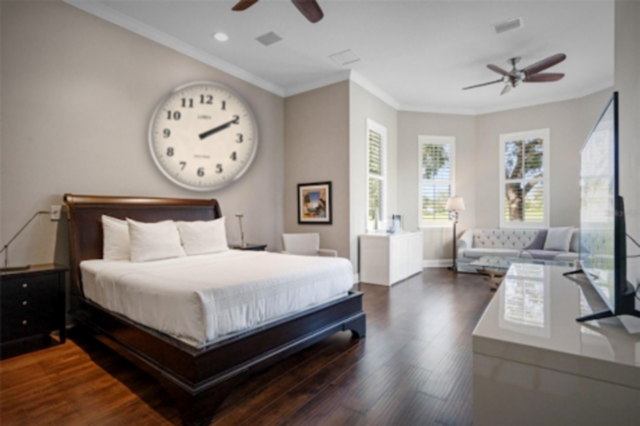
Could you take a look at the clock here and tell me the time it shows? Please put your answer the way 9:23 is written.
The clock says 2:10
